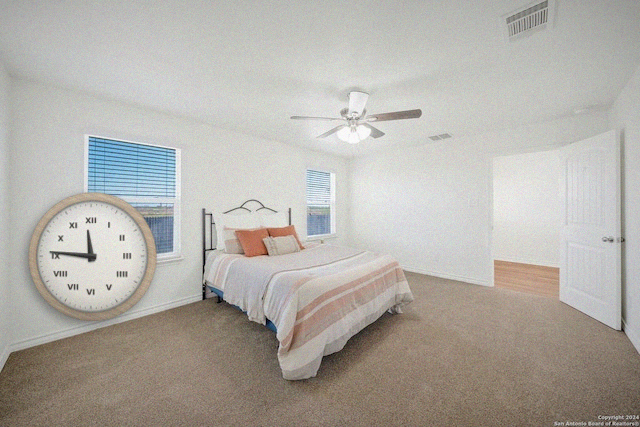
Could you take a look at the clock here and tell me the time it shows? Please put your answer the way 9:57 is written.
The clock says 11:46
